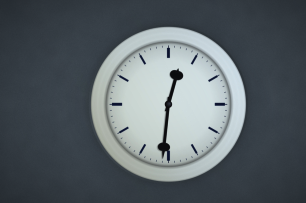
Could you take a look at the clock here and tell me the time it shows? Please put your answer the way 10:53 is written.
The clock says 12:31
